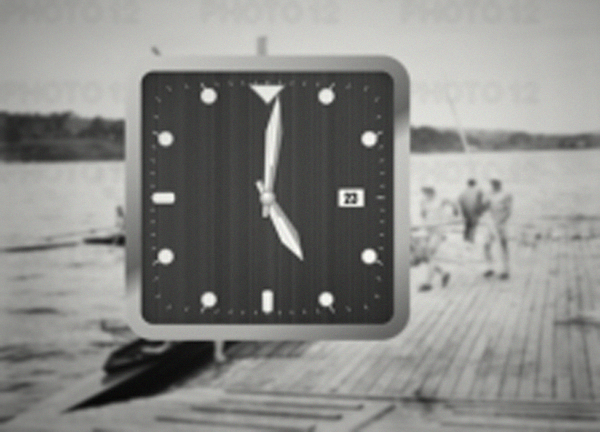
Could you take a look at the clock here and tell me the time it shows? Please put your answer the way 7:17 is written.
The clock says 5:01
